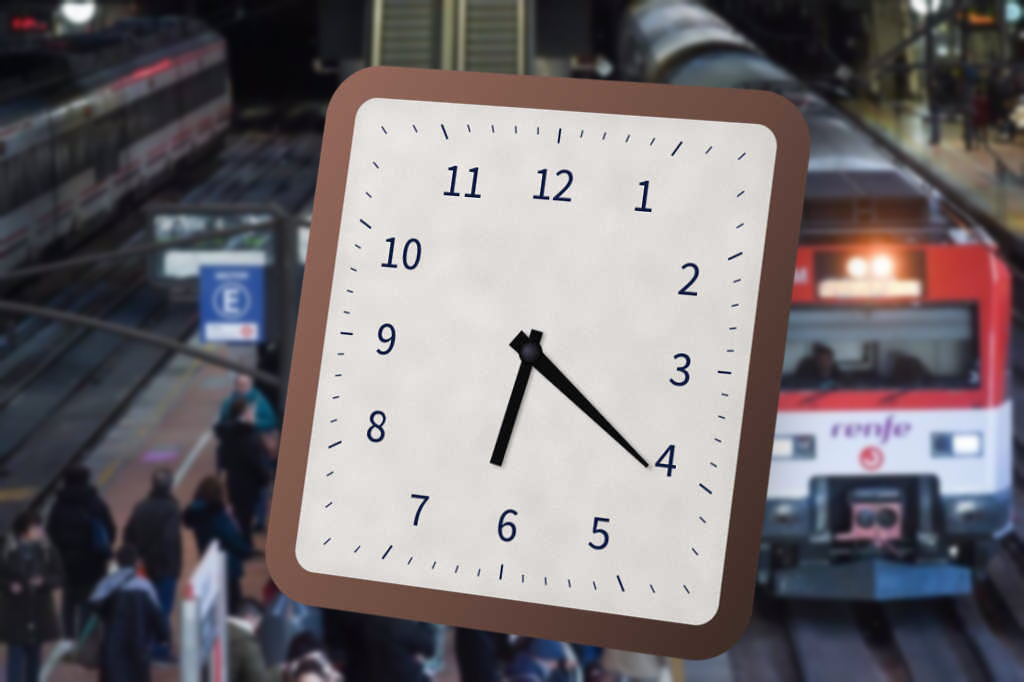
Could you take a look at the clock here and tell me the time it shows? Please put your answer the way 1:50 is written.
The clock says 6:21
